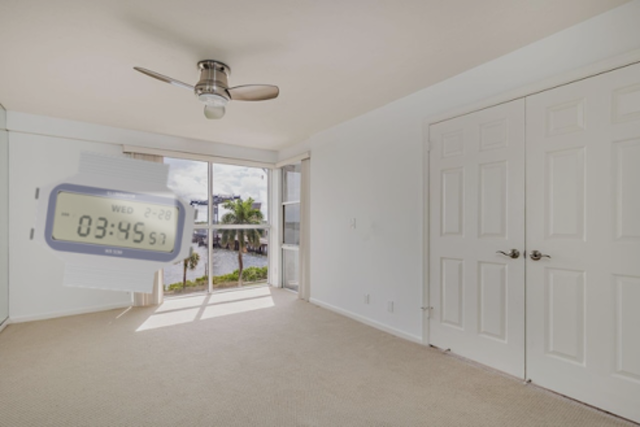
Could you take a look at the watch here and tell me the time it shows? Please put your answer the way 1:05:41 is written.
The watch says 3:45:57
